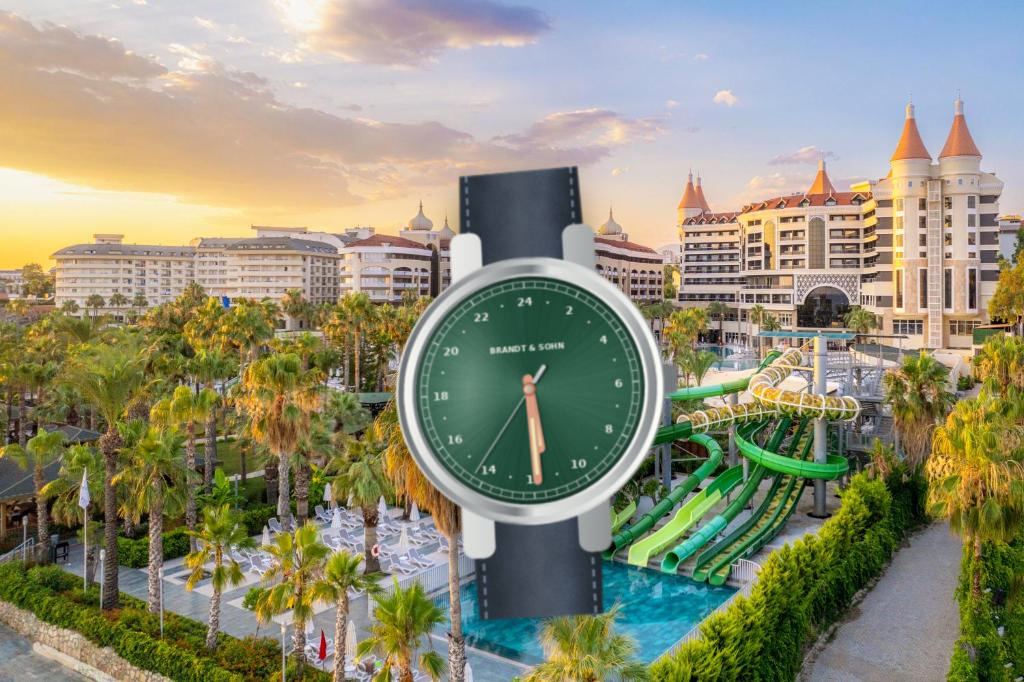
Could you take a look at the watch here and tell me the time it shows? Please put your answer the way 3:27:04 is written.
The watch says 11:29:36
